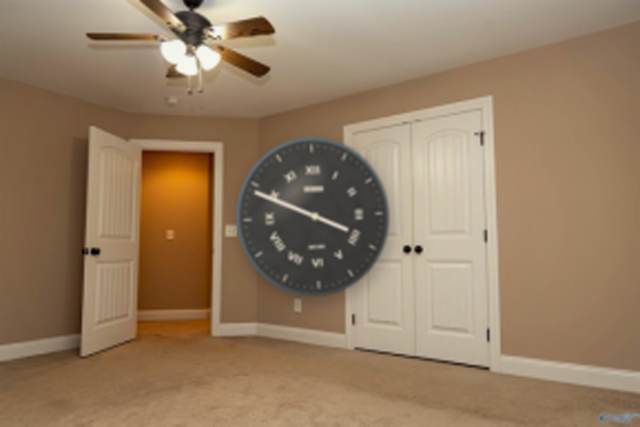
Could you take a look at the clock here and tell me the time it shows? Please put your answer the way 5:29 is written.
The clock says 3:49
